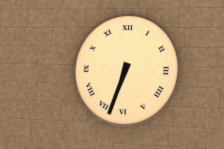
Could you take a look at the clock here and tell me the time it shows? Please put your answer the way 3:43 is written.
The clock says 6:33
